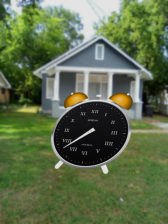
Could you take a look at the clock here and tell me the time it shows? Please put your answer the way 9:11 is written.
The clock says 7:38
